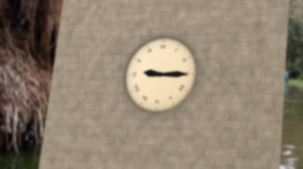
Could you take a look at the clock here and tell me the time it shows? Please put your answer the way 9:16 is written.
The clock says 9:15
